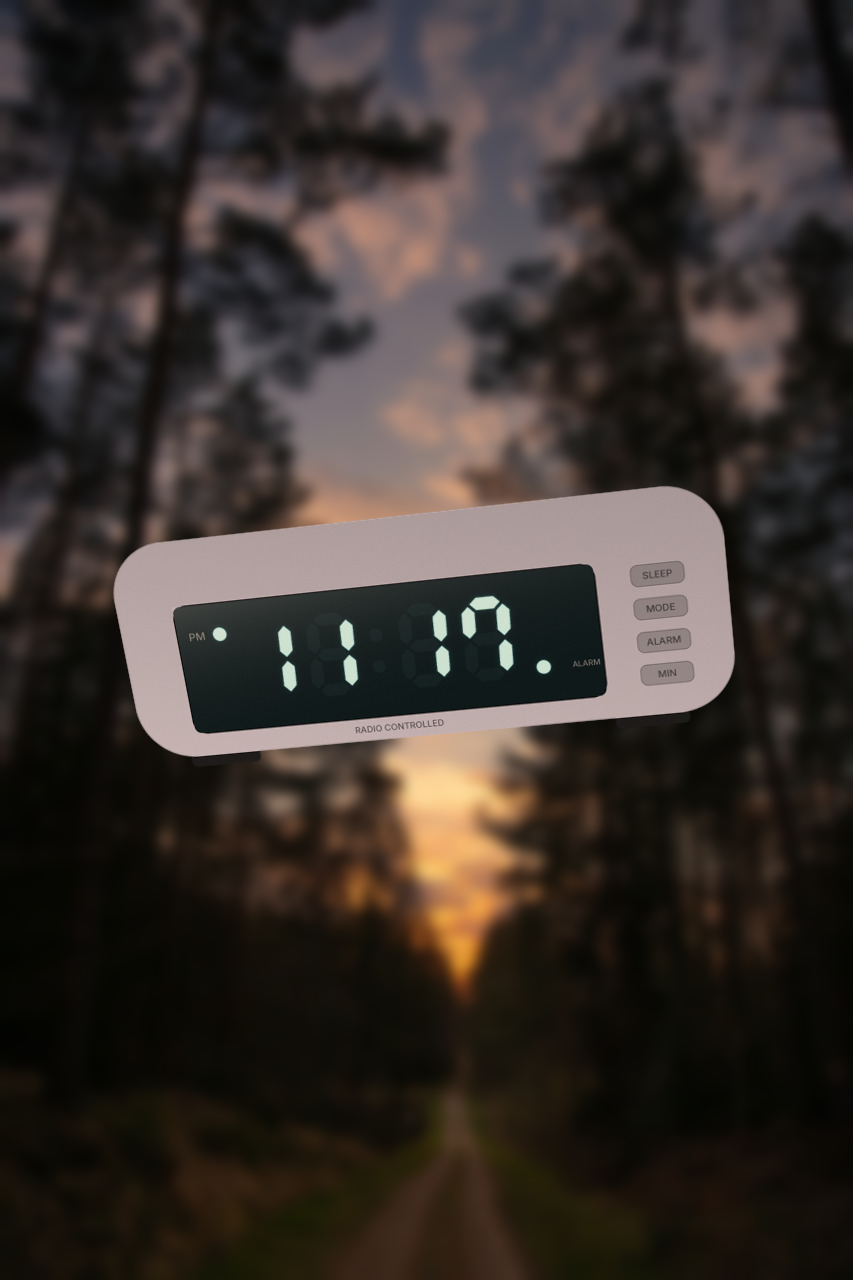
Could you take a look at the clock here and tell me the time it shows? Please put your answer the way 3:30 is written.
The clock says 11:17
